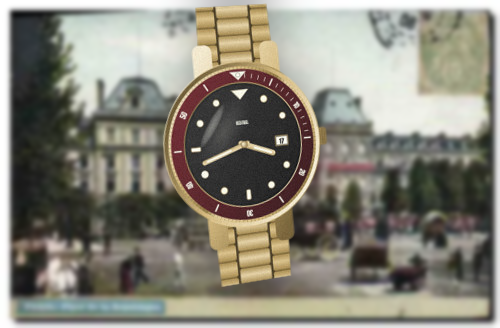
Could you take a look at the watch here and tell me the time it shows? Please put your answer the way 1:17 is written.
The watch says 3:42
